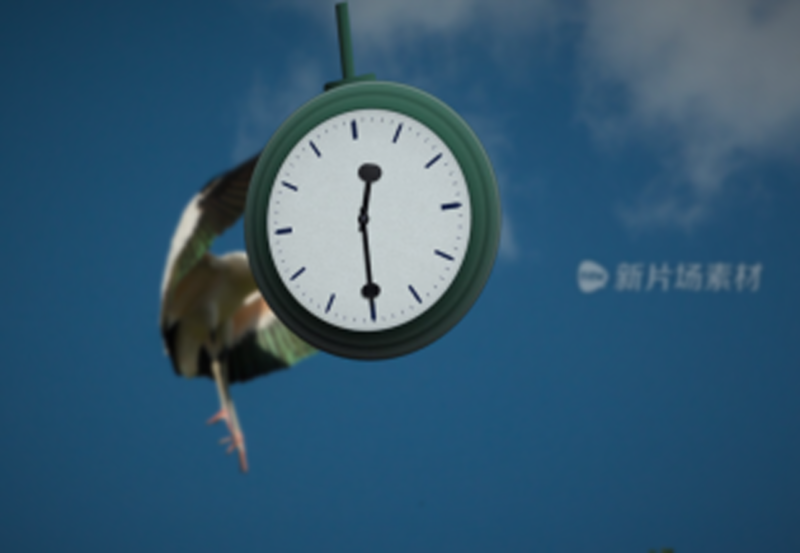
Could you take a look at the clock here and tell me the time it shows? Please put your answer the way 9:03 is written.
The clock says 12:30
